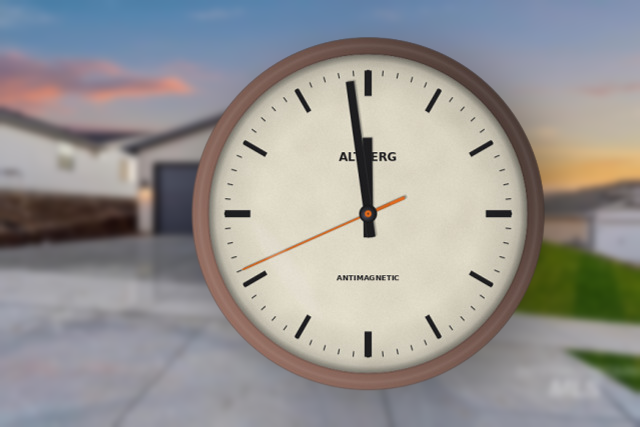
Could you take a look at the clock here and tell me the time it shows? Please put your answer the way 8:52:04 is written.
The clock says 11:58:41
